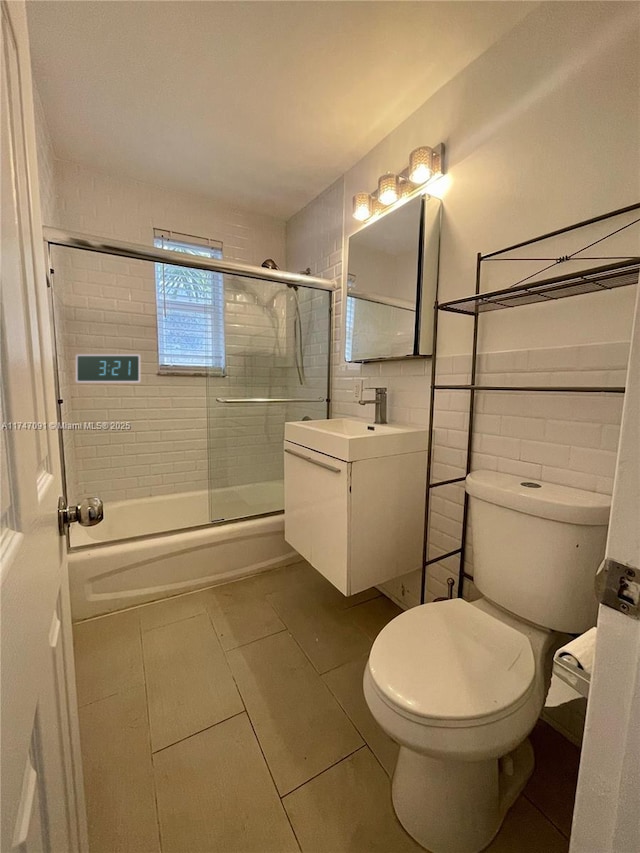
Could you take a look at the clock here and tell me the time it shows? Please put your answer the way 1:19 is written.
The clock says 3:21
